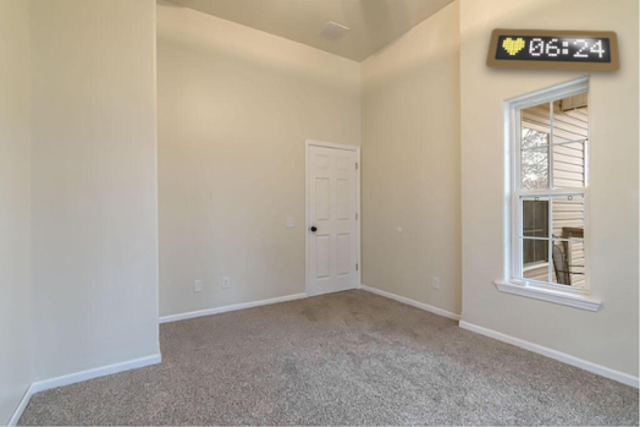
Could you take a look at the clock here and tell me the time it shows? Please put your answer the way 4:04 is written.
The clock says 6:24
